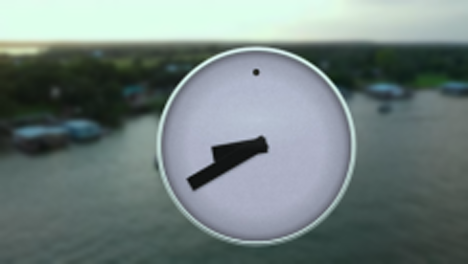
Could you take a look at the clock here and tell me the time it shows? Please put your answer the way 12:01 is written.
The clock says 8:40
